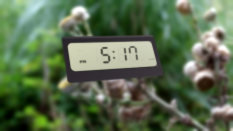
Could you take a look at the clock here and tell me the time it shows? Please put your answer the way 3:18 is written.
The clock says 5:17
